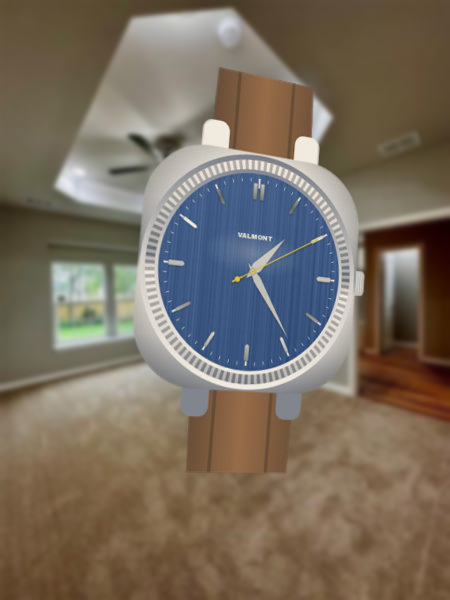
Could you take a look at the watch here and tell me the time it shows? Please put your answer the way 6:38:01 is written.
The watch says 1:24:10
